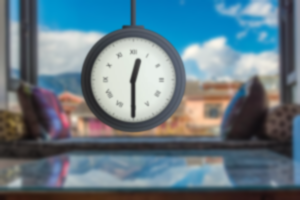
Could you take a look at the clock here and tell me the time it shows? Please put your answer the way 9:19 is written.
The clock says 12:30
